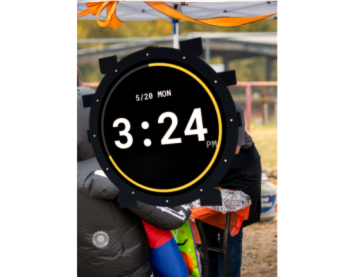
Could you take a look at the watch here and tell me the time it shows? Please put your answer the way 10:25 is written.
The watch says 3:24
